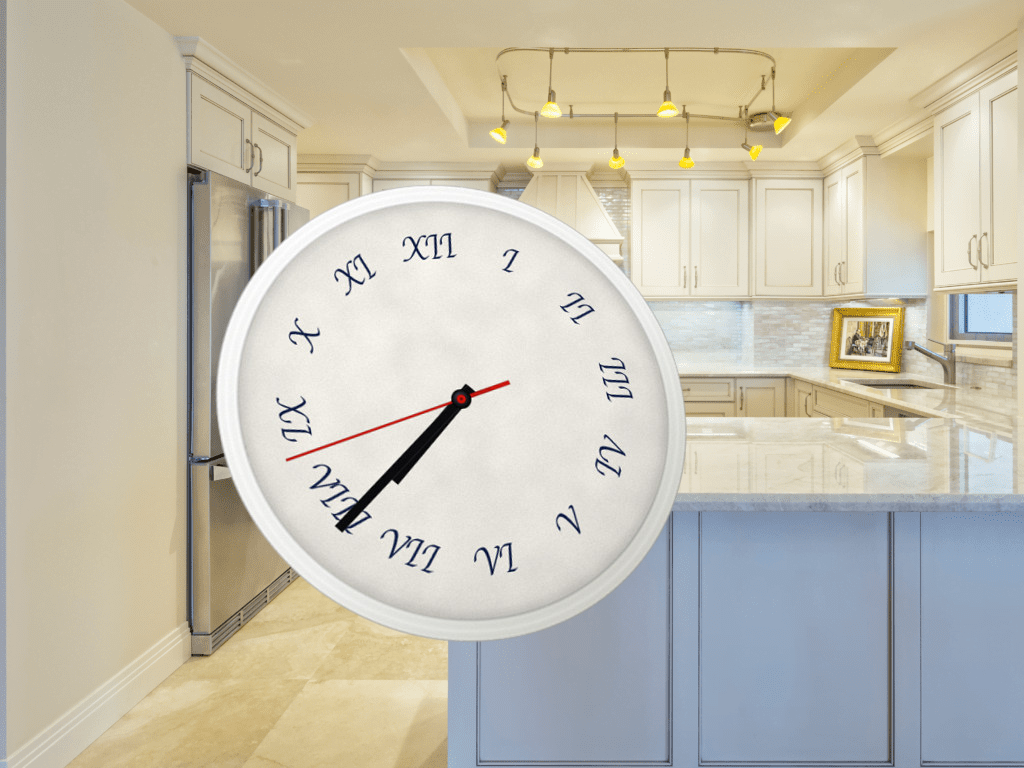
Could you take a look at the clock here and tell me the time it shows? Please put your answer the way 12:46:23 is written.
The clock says 7:38:43
